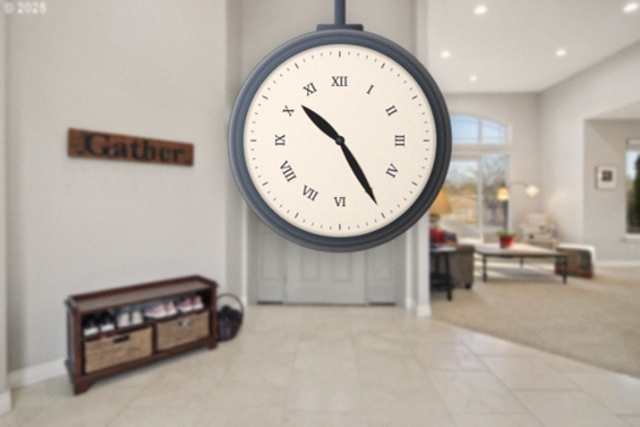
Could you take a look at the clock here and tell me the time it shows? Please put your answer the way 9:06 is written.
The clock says 10:25
